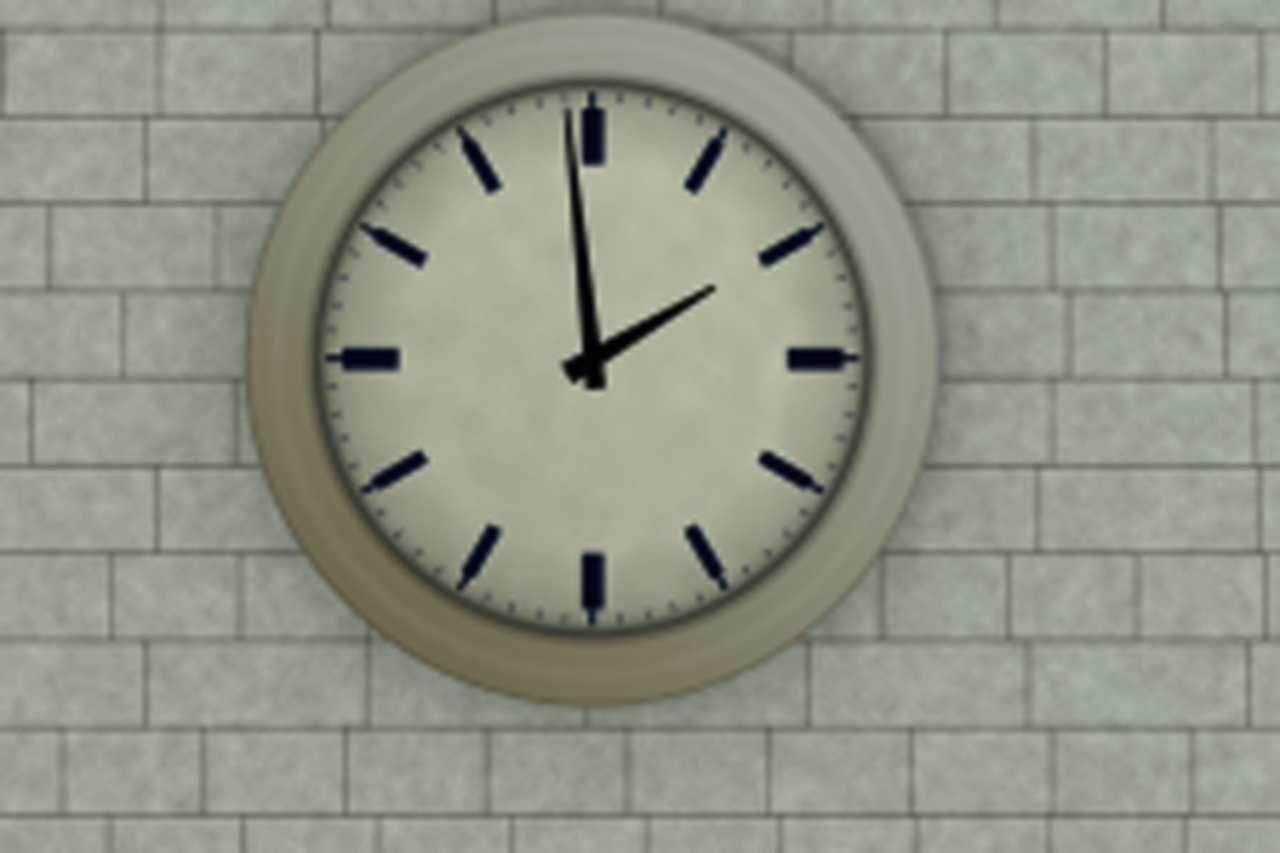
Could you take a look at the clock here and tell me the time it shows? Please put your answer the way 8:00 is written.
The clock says 1:59
